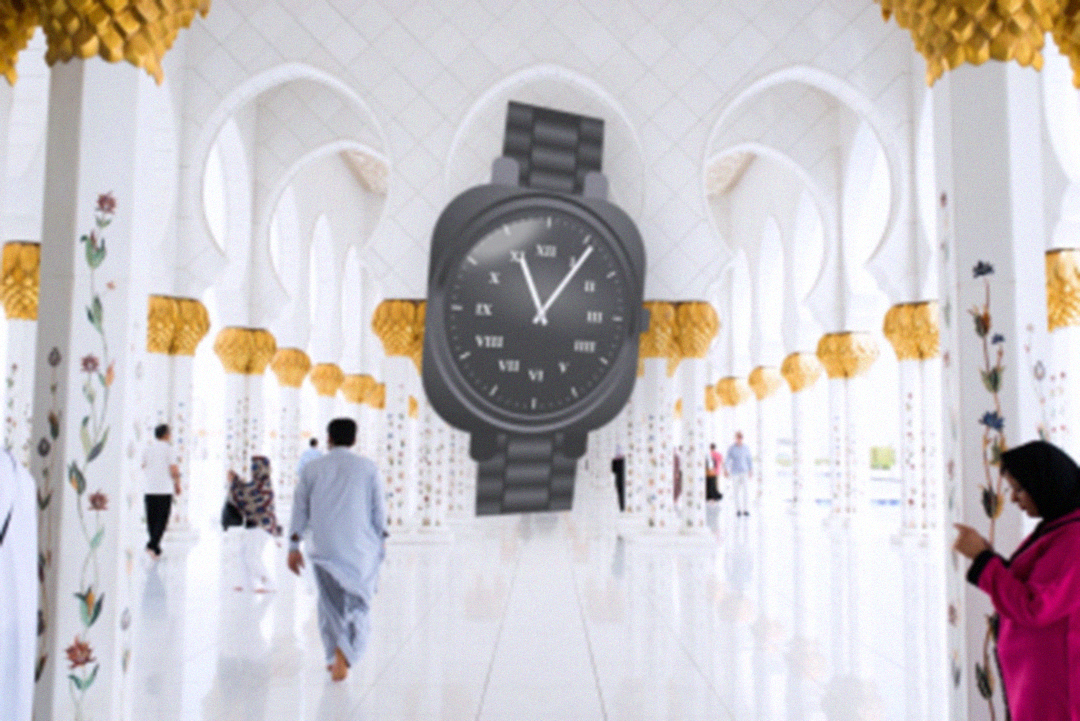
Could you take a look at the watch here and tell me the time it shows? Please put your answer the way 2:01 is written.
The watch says 11:06
